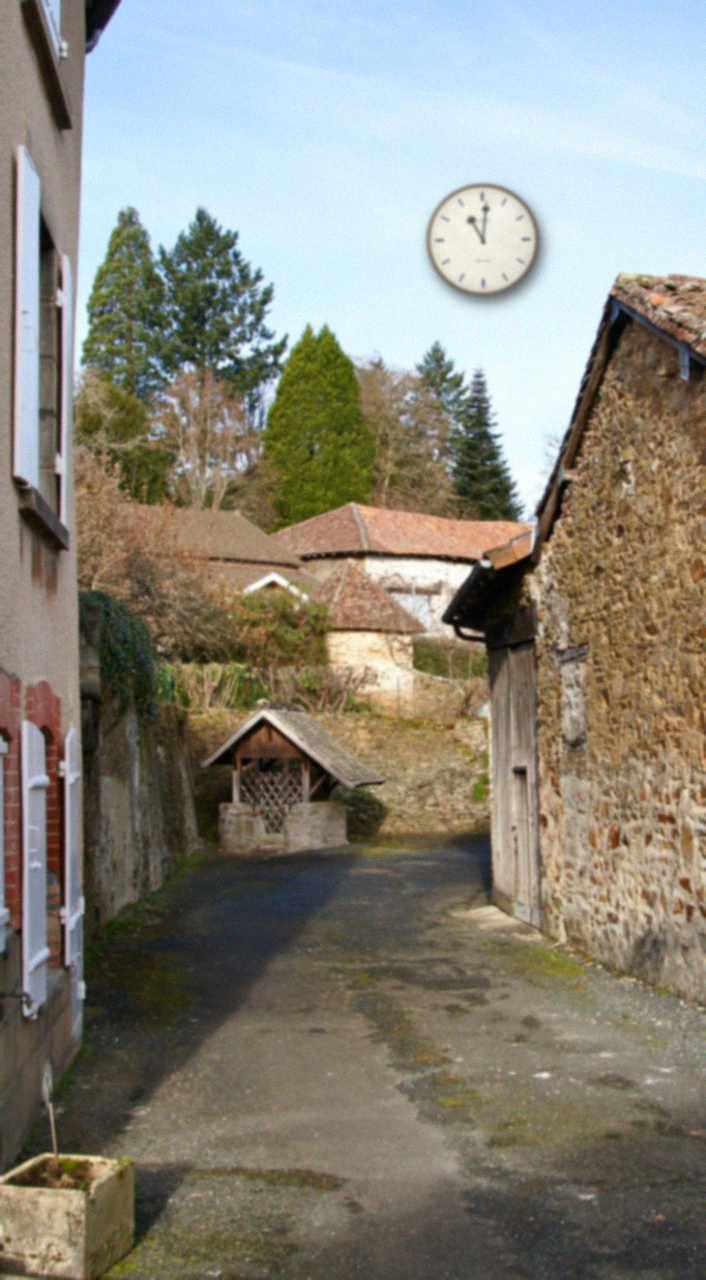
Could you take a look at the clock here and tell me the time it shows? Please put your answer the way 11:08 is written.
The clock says 11:01
